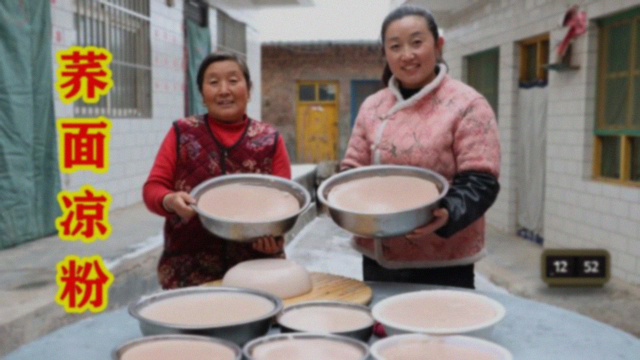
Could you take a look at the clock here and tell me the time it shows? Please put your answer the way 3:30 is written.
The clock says 12:52
